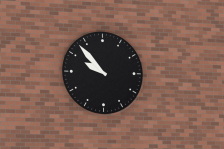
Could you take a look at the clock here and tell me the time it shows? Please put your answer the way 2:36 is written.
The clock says 9:53
